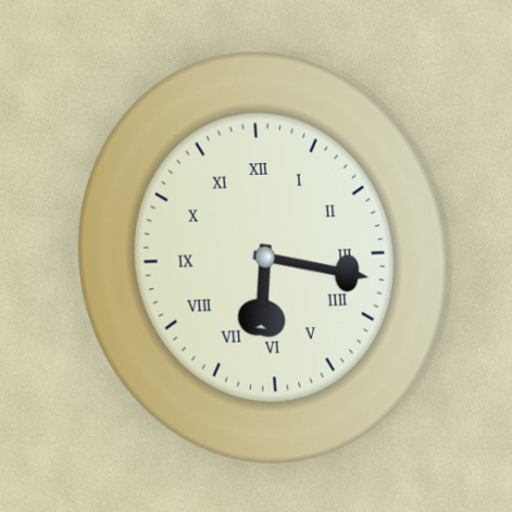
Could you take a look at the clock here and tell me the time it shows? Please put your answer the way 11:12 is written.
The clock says 6:17
